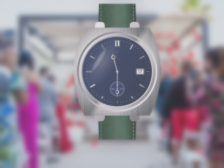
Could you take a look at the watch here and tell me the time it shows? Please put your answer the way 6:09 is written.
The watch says 11:30
